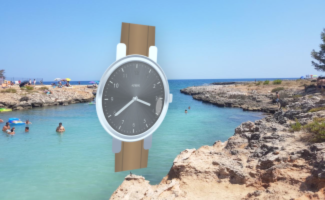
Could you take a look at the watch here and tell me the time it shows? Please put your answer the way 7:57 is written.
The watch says 3:39
